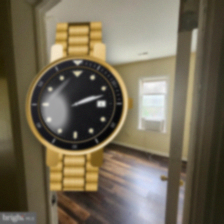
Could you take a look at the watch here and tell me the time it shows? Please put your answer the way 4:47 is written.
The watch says 2:12
